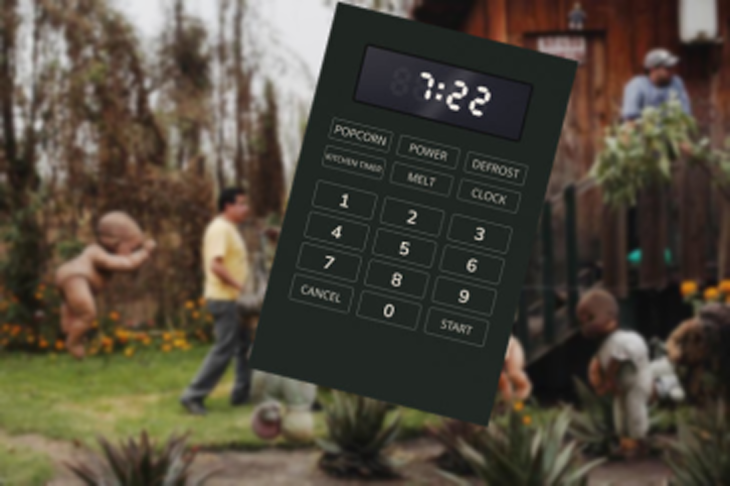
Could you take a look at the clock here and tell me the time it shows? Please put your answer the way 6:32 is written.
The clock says 7:22
